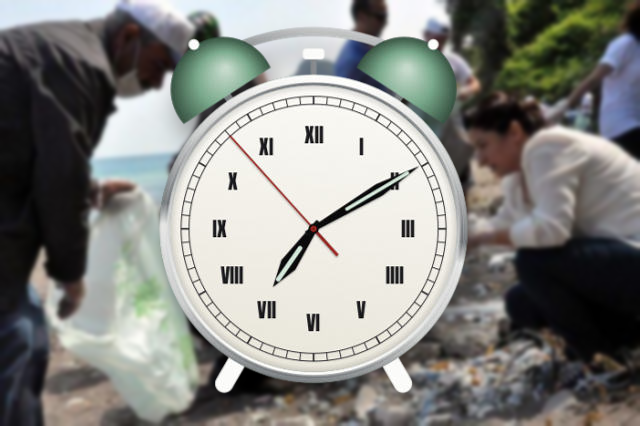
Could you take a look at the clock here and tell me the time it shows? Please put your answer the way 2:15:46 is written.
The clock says 7:09:53
